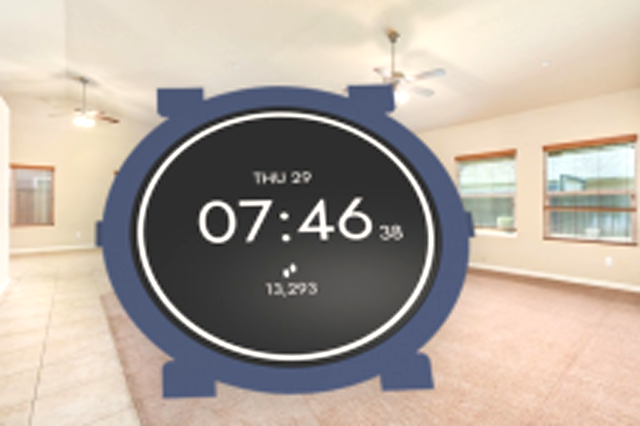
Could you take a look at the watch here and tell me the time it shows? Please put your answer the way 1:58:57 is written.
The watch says 7:46:38
